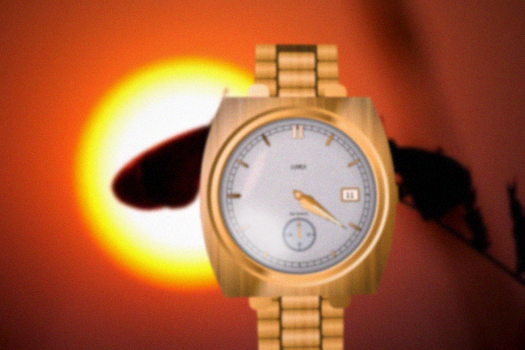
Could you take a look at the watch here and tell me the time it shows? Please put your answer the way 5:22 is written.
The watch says 4:21
